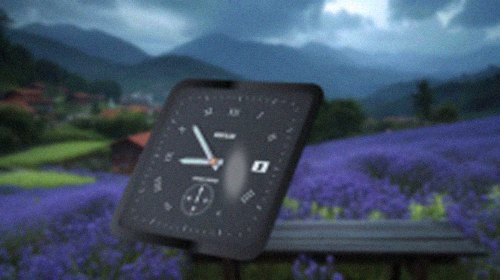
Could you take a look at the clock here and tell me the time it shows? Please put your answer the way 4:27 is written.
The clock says 8:52
